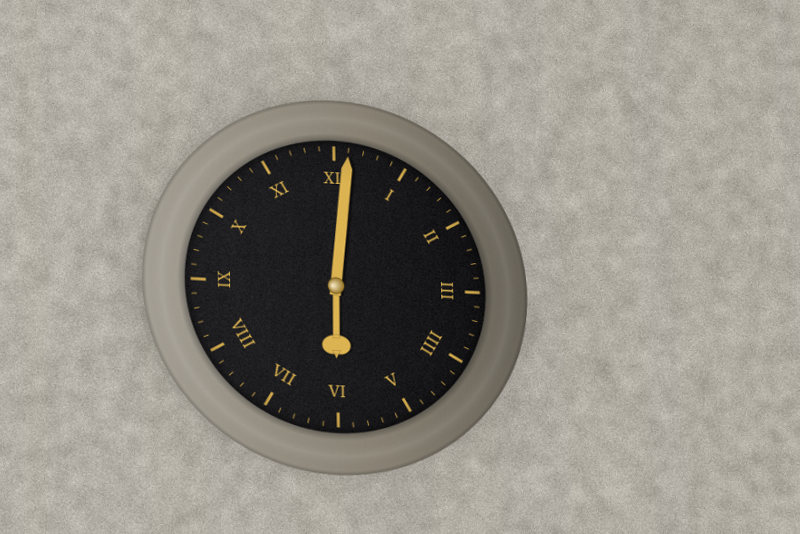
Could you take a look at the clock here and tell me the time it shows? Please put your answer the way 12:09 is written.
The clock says 6:01
